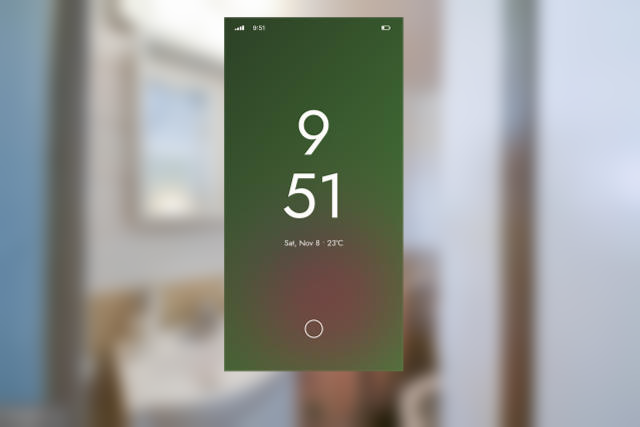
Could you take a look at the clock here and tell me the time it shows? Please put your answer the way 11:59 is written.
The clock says 9:51
